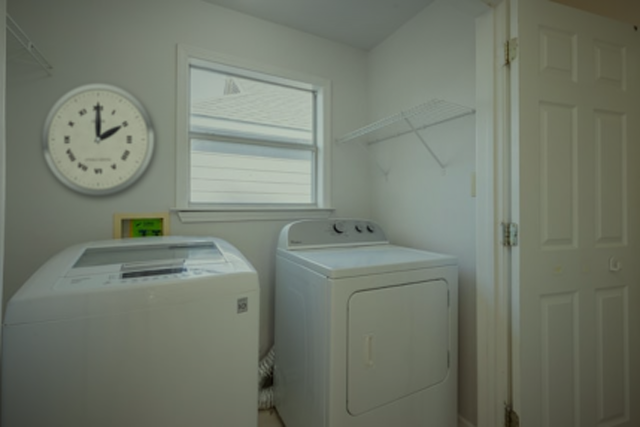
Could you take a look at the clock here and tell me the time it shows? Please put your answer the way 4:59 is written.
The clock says 2:00
